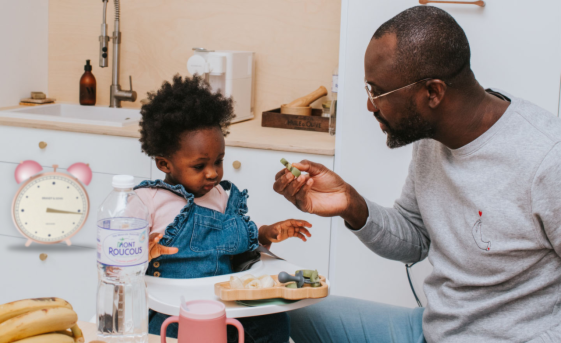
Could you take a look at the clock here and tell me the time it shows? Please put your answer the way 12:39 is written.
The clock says 3:16
